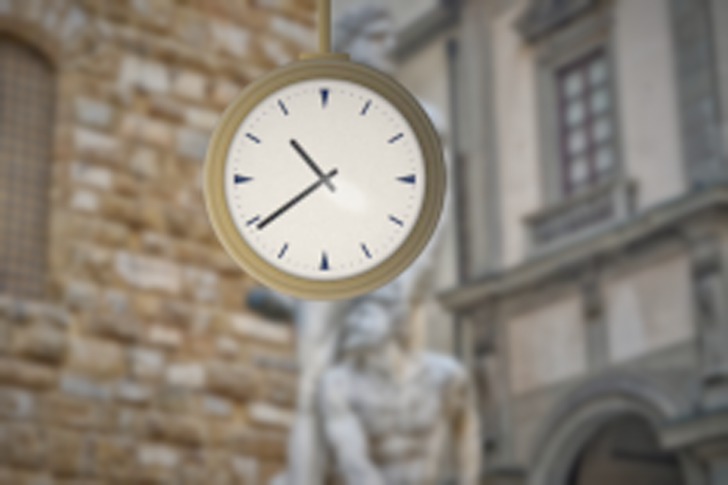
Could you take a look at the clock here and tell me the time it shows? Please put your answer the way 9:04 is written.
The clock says 10:39
